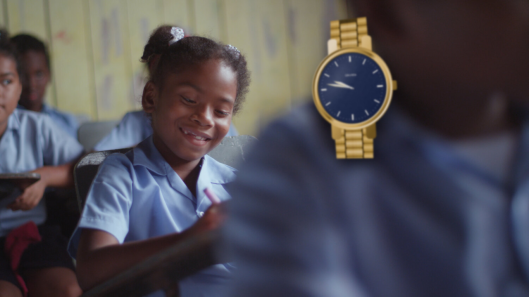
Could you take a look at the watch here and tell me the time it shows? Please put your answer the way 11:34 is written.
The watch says 9:47
